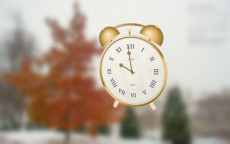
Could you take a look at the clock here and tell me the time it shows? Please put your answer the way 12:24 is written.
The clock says 9:59
